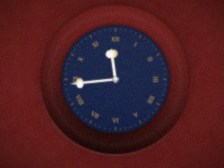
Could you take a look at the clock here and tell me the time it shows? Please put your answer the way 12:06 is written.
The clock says 11:44
